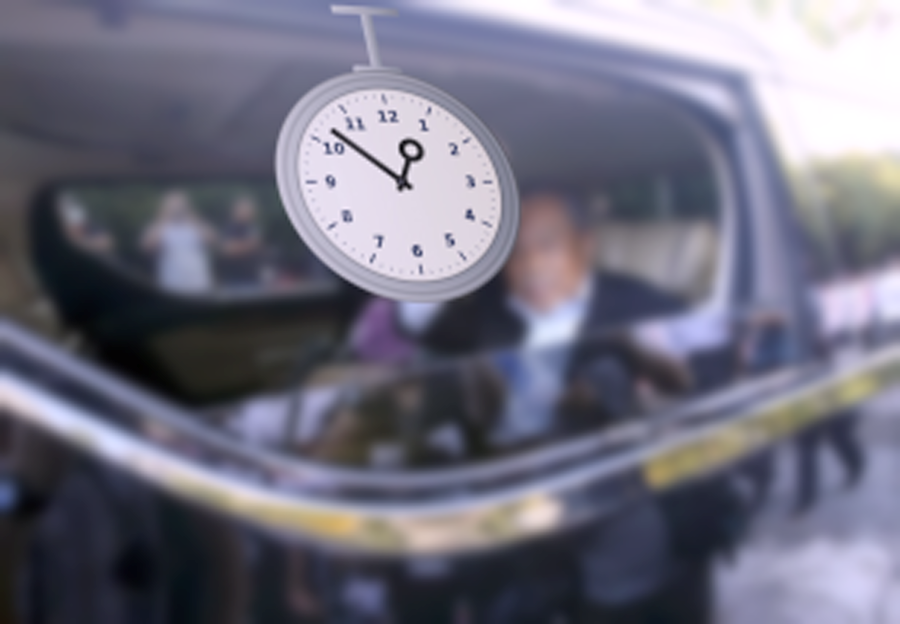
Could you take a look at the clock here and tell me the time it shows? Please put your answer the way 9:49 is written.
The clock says 12:52
